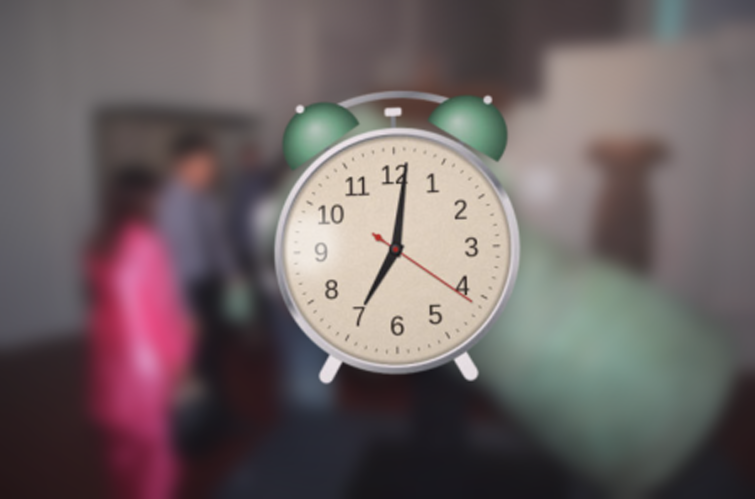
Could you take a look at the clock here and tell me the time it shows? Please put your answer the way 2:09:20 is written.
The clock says 7:01:21
